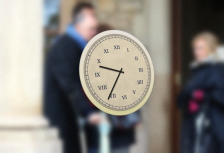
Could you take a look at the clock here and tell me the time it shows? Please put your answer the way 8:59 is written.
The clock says 9:36
